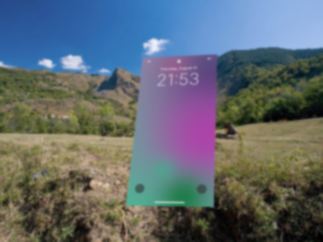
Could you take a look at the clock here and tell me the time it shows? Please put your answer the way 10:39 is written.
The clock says 21:53
